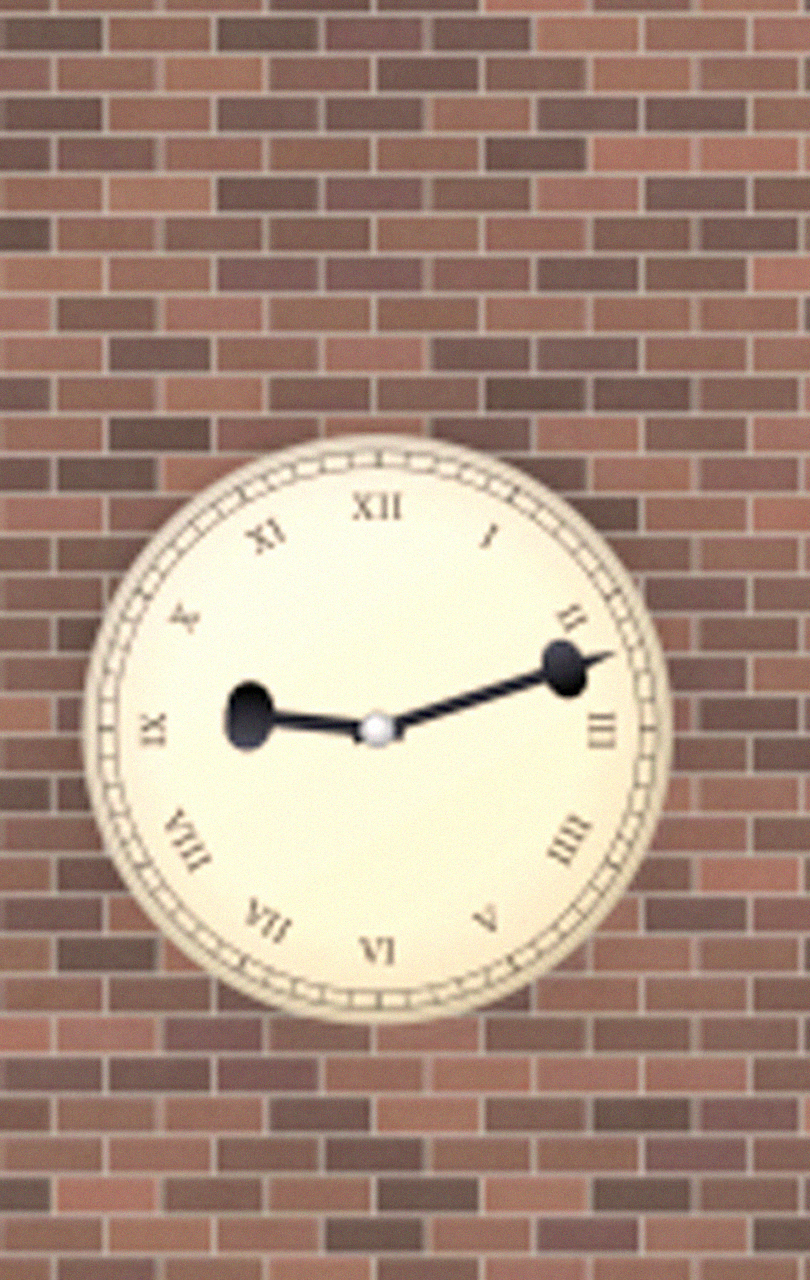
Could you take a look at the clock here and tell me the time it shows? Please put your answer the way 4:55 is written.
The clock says 9:12
